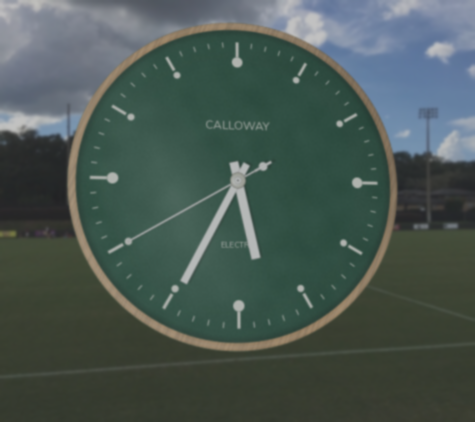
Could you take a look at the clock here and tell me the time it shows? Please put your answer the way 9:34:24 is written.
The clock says 5:34:40
